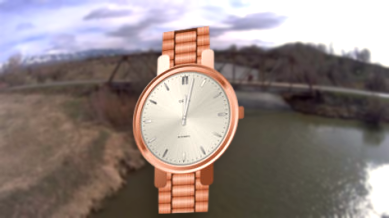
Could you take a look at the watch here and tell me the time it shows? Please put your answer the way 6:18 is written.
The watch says 12:02
